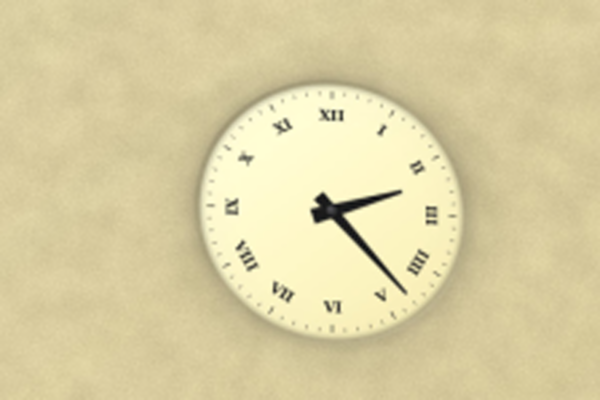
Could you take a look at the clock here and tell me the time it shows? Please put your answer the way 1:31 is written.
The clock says 2:23
